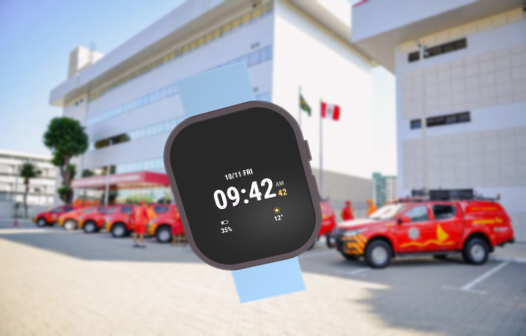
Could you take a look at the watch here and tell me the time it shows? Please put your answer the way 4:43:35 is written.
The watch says 9:42:42
